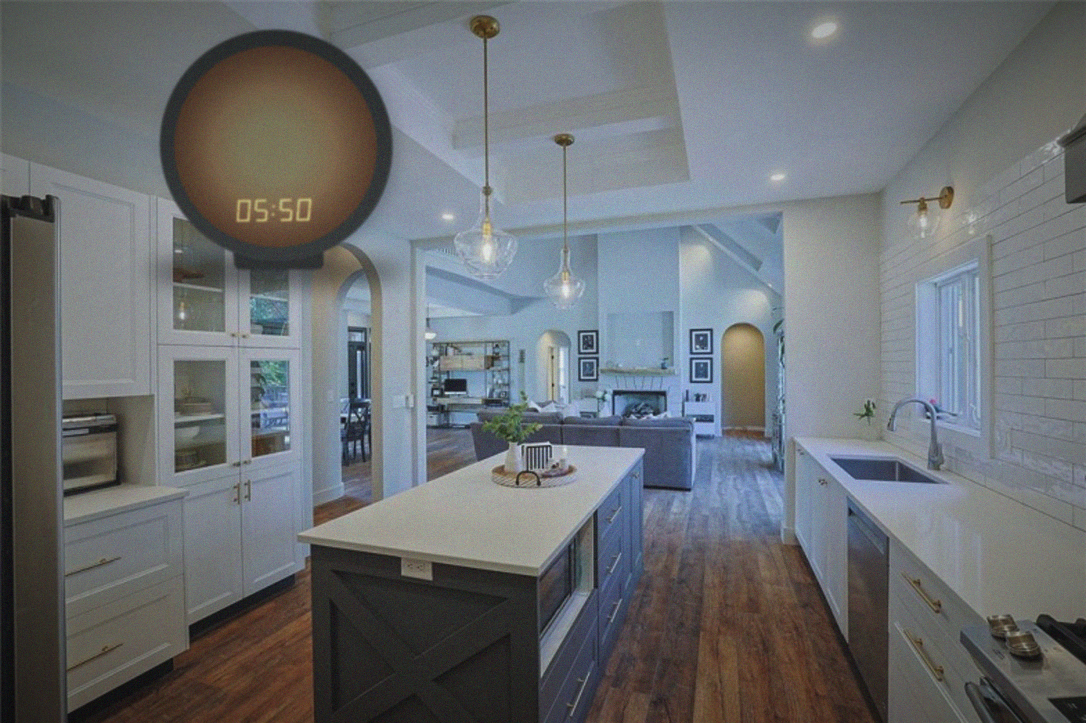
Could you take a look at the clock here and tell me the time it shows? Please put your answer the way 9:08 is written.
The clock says 5:50
